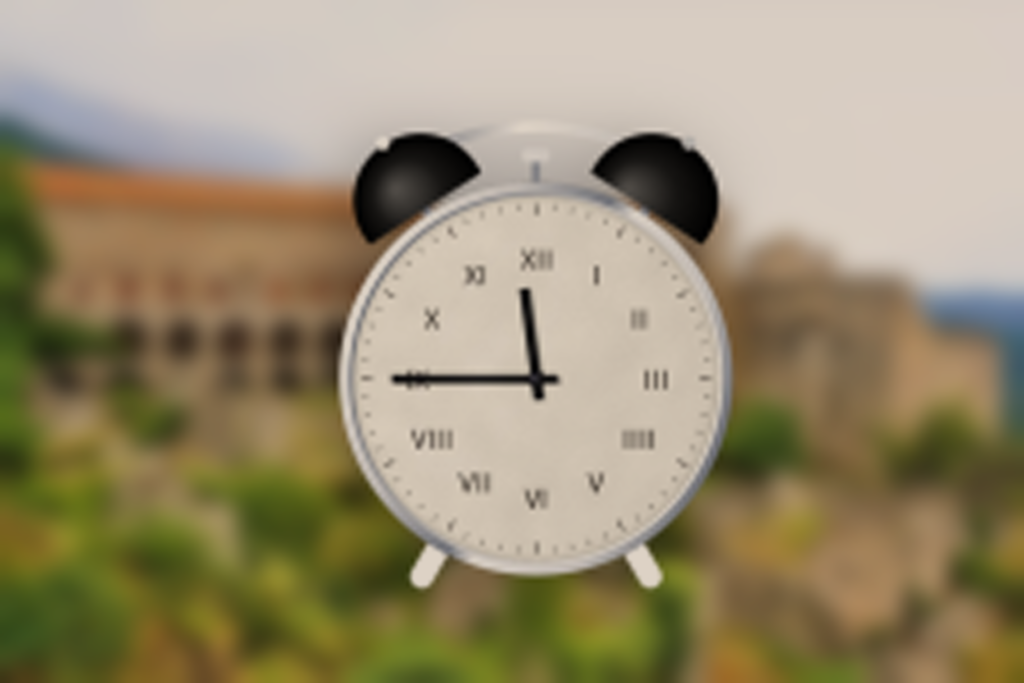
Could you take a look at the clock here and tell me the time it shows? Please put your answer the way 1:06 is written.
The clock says 11:45
